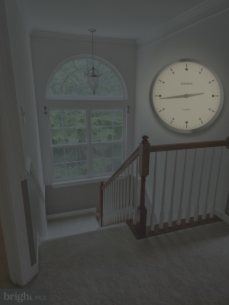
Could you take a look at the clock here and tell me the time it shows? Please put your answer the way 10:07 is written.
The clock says 2:44
